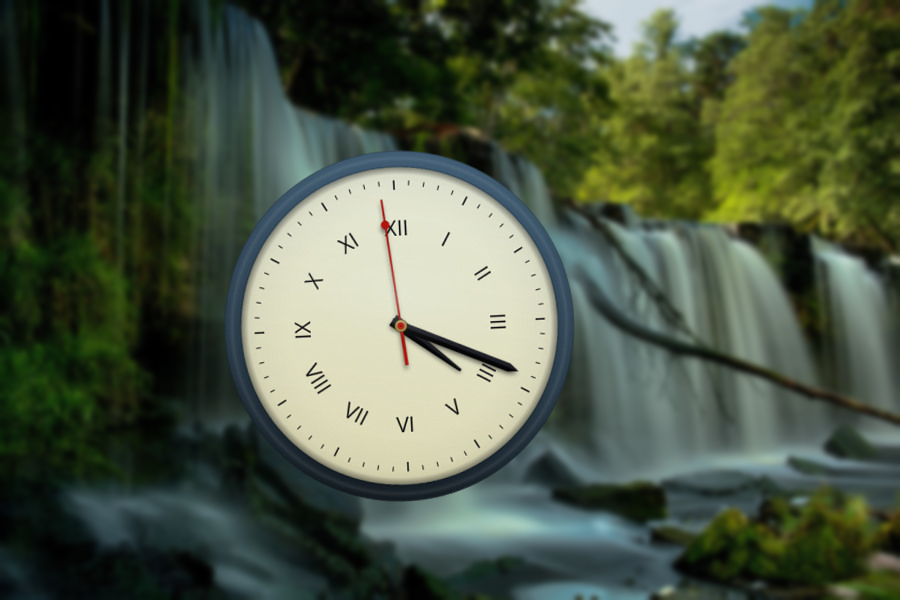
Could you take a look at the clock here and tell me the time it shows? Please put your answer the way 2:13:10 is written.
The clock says 4:18:59
